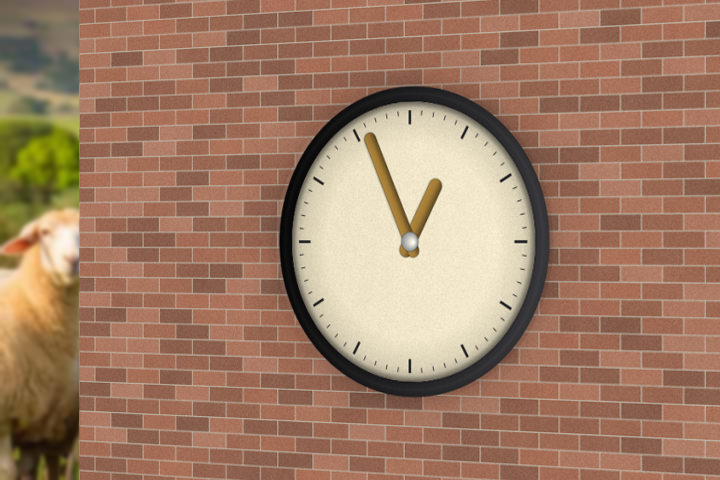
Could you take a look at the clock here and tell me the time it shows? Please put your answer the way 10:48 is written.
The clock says 12:56
